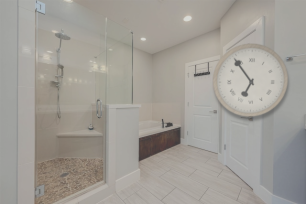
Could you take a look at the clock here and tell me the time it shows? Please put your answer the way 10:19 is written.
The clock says 6:54
